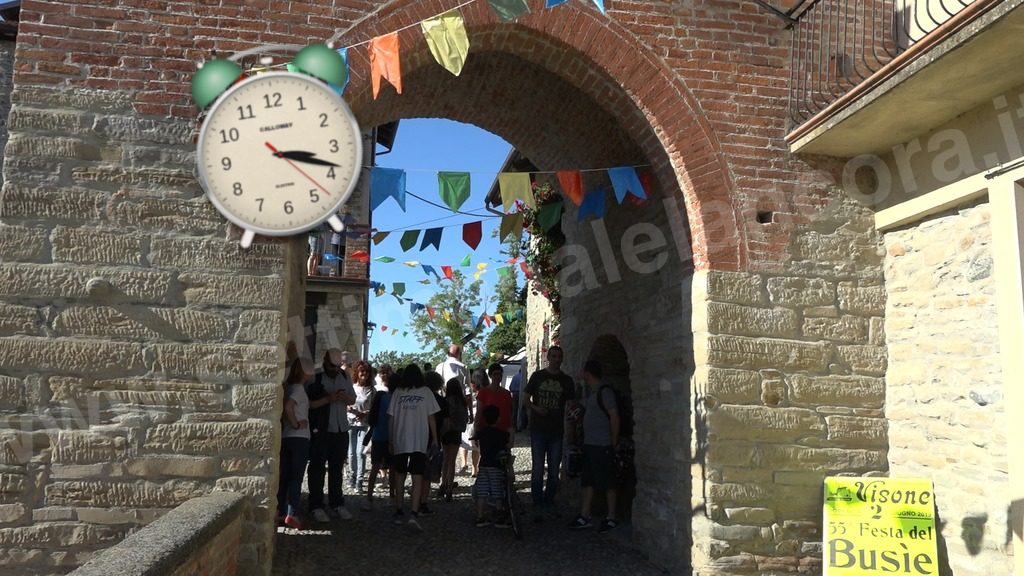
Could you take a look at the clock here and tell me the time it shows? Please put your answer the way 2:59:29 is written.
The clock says 3:18:23
